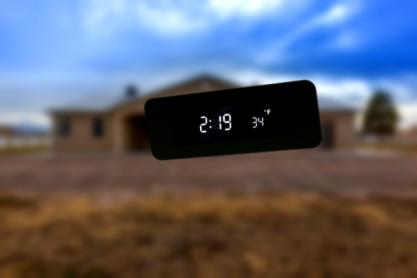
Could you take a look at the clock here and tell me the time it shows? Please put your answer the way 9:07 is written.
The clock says 2:19
